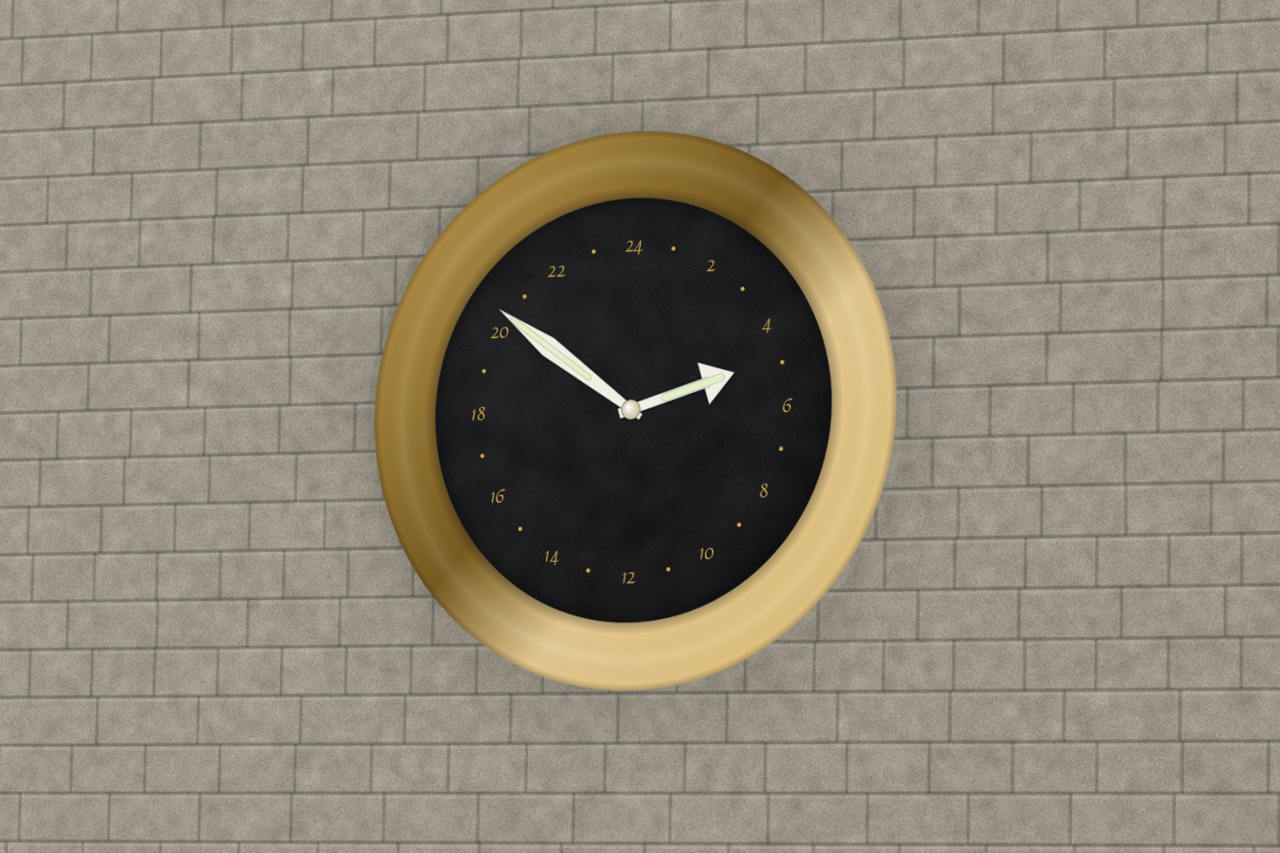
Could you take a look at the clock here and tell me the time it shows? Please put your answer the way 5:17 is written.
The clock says 4:51
